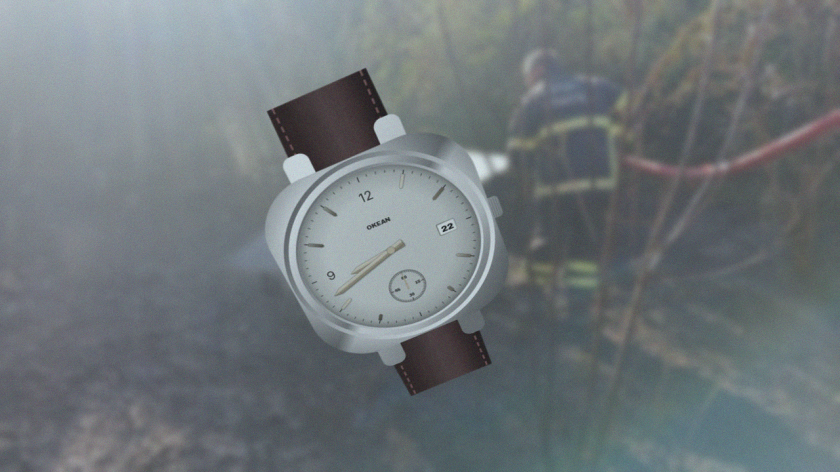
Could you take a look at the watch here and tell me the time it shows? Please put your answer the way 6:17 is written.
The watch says 8:42
